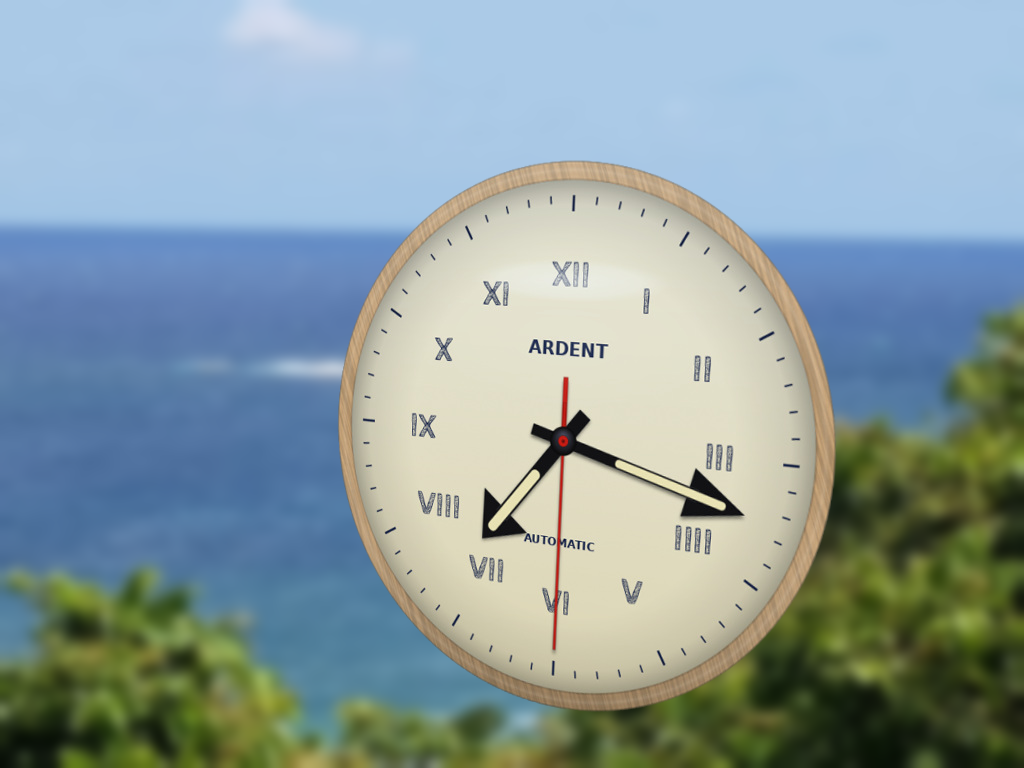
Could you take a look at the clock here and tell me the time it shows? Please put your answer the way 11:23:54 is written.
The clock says 7:17:30
